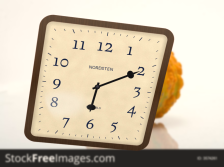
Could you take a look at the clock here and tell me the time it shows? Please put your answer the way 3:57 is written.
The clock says 6:10
